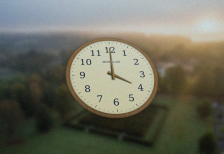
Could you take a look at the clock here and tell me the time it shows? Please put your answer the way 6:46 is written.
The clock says 4:00
